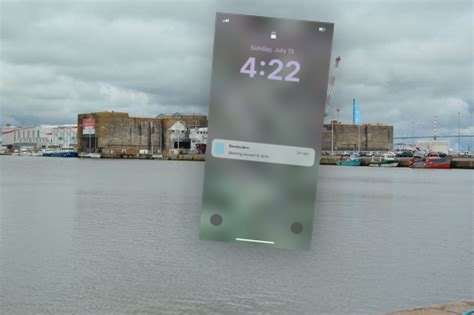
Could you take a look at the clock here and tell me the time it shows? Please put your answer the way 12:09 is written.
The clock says 4:22
